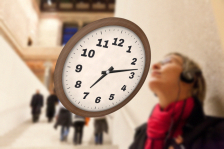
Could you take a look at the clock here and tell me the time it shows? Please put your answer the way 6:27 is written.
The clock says 7:13
